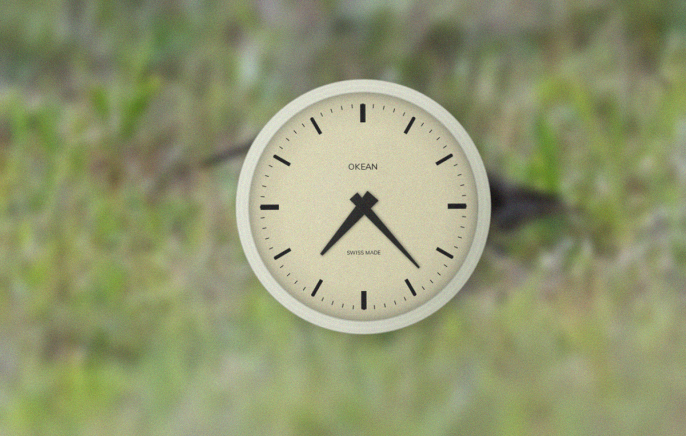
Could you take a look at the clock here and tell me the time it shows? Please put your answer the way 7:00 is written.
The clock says 7:23
